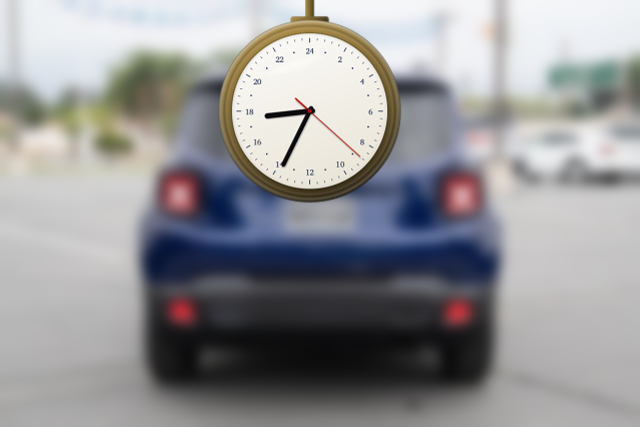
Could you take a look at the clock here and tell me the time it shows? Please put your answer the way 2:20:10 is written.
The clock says 17:34:22
